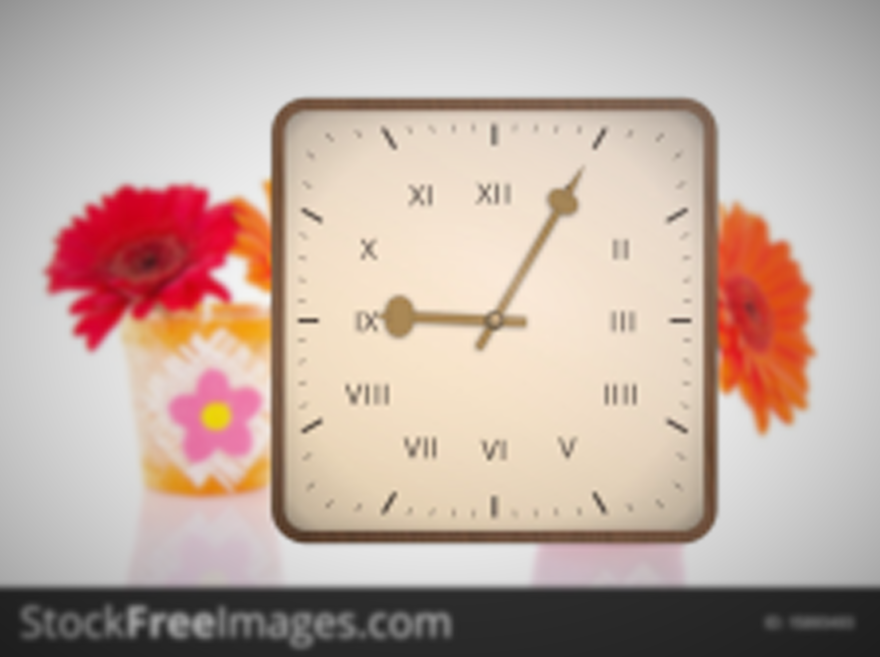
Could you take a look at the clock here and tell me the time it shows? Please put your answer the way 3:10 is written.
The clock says 9:05
